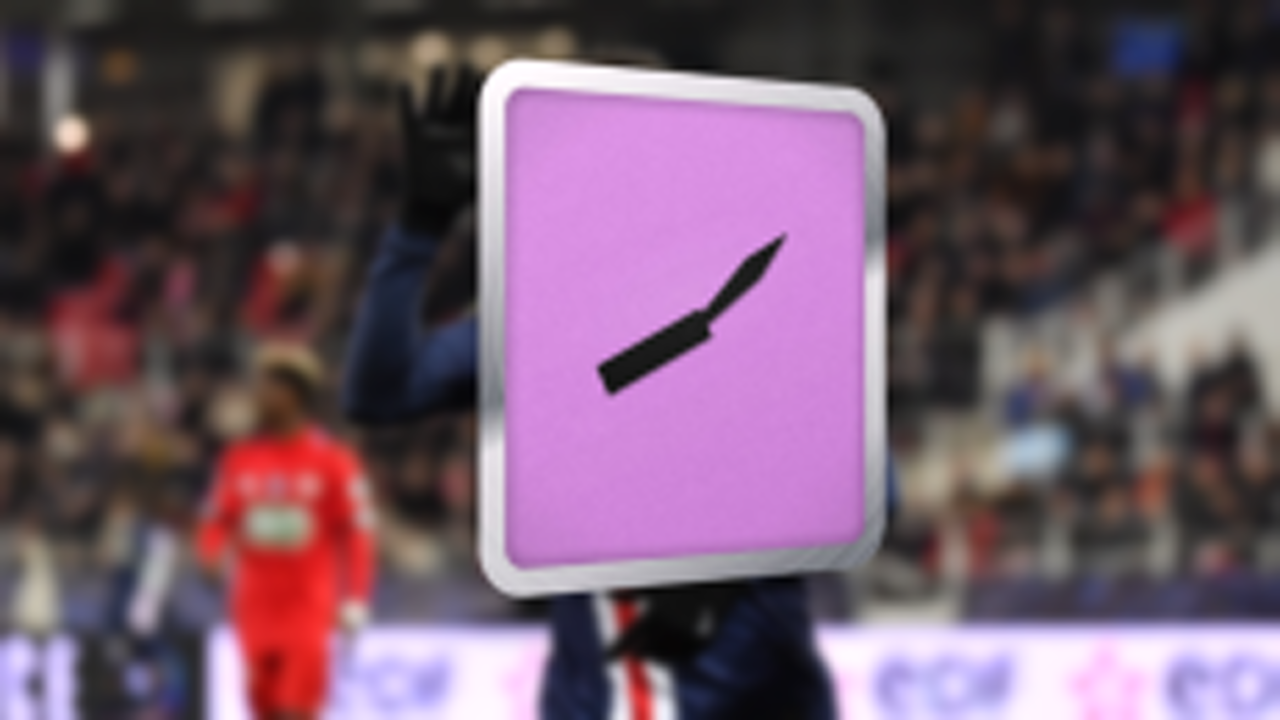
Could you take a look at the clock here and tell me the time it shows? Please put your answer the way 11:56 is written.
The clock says 8:08
